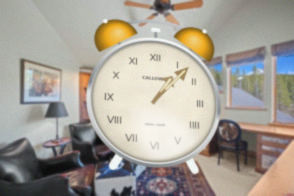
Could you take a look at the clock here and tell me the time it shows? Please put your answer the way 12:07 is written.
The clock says 1:07
